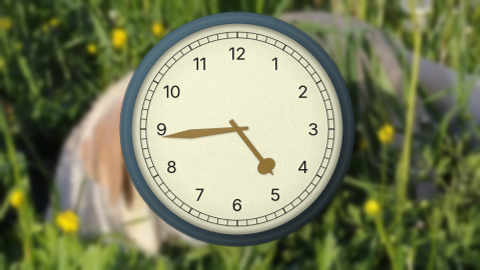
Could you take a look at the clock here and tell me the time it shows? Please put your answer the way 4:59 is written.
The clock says 4:44
